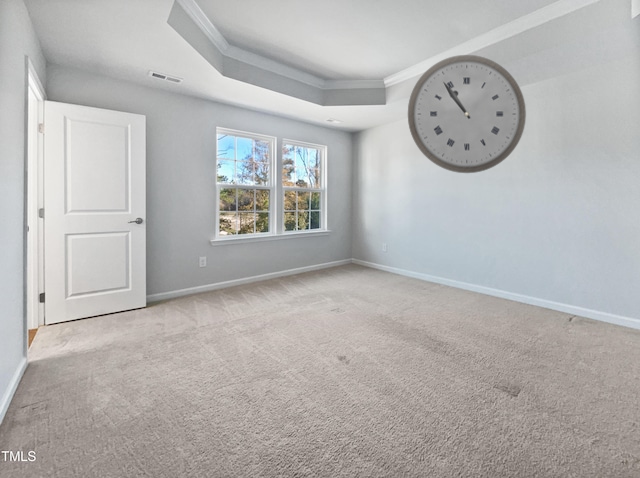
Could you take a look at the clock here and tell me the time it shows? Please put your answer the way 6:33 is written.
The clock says 10:54
